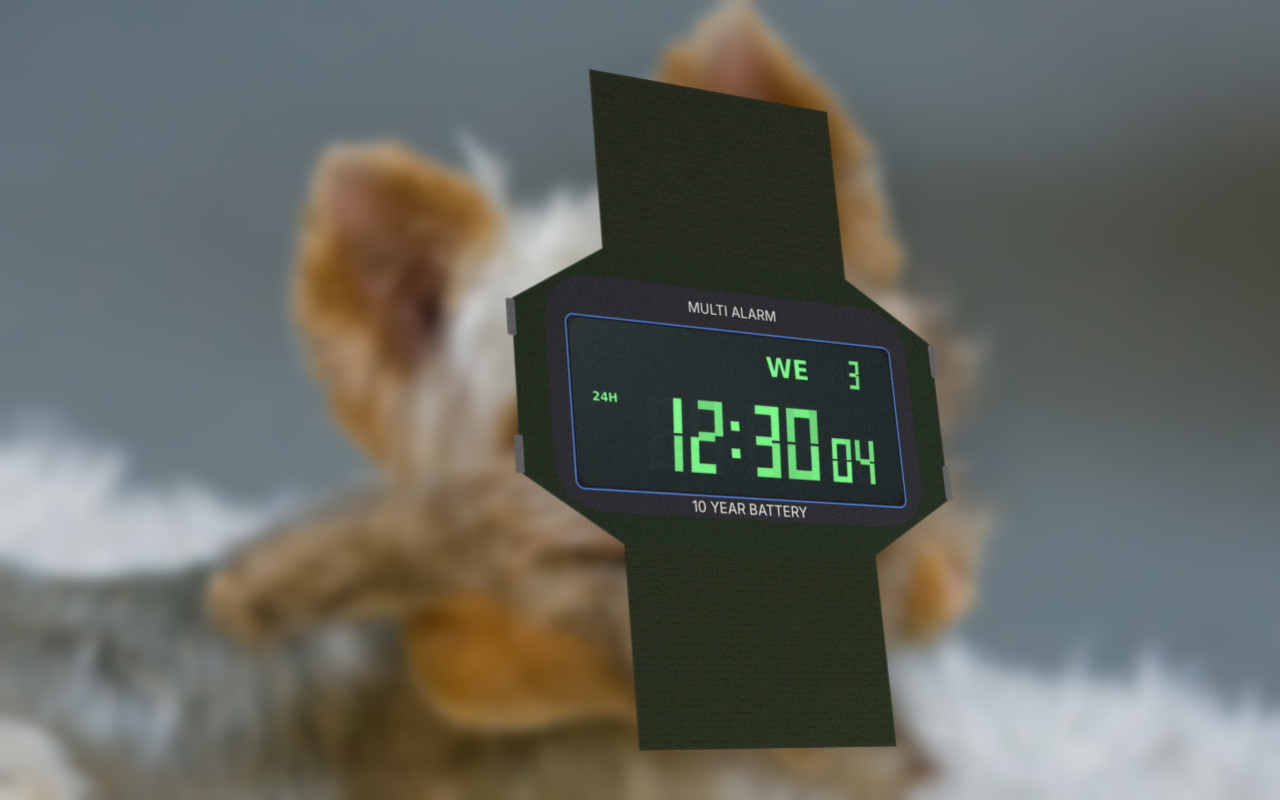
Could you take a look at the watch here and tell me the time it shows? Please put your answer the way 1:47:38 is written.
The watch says 12:30:04
